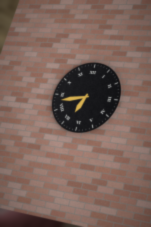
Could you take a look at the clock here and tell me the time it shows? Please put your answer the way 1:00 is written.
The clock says 6:43
